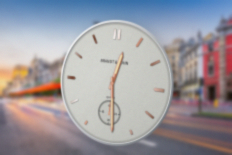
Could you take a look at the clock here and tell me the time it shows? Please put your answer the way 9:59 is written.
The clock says 12:29
